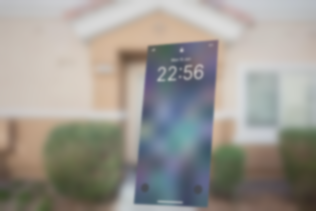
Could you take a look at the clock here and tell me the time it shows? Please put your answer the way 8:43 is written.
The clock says 22:56
